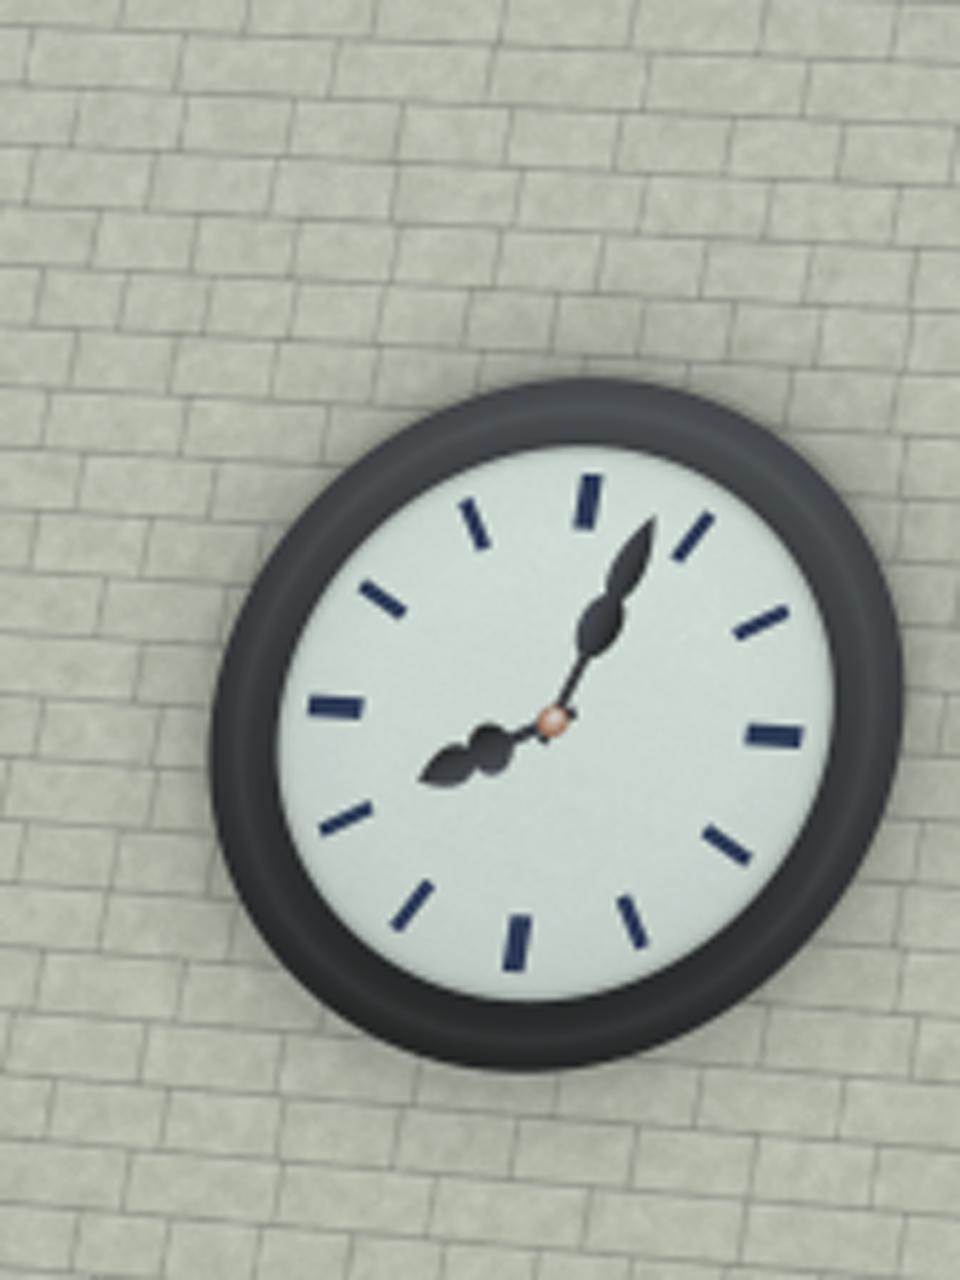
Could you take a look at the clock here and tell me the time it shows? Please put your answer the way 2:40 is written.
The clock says 8:03
